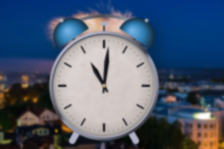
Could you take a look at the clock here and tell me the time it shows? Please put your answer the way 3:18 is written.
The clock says 11:01
